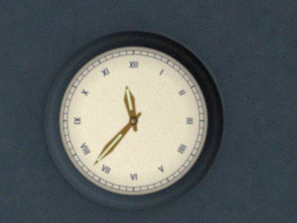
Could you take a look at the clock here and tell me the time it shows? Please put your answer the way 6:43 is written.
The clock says 11:37
